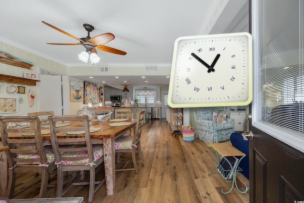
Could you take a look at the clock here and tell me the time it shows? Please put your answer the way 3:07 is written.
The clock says 12:52
